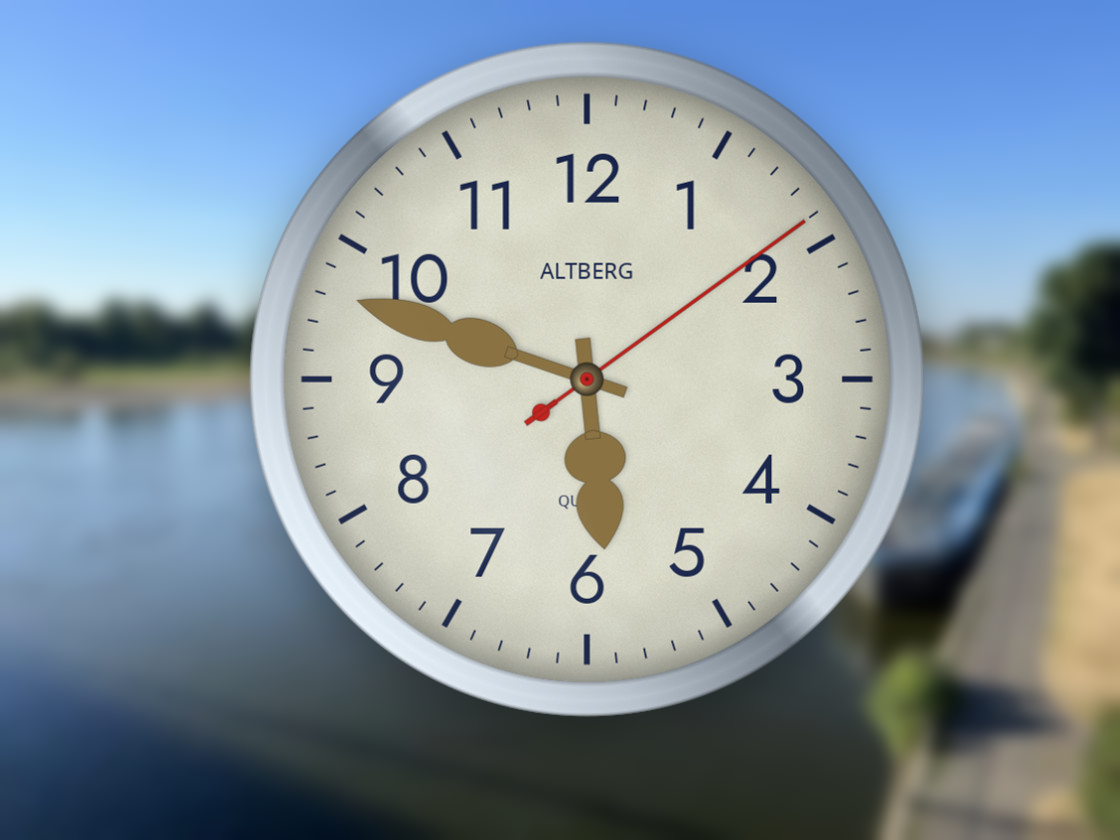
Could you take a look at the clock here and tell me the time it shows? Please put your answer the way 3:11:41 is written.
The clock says 5:48:09
